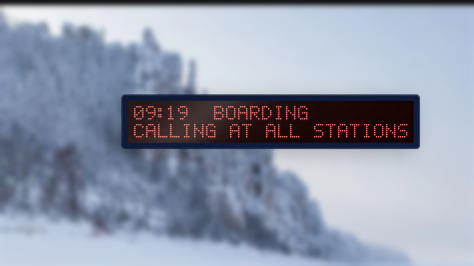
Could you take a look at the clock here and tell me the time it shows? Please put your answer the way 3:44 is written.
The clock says 9:19
